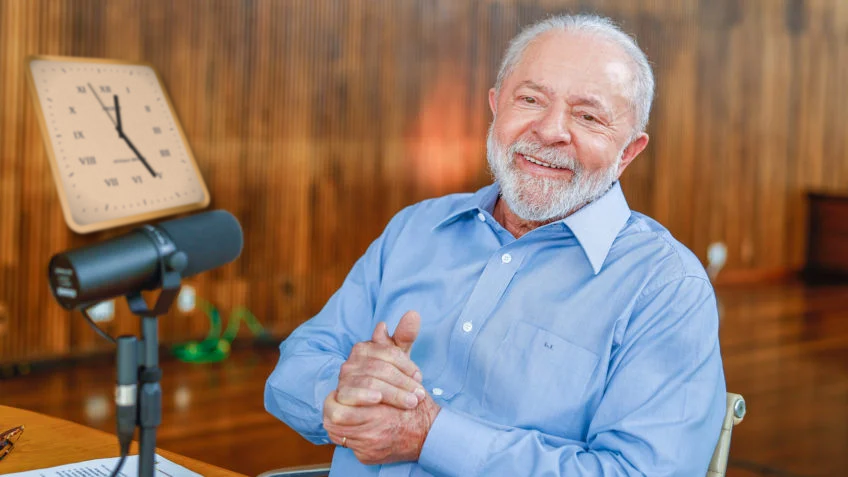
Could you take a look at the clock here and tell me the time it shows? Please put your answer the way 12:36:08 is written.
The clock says 12:25:57
